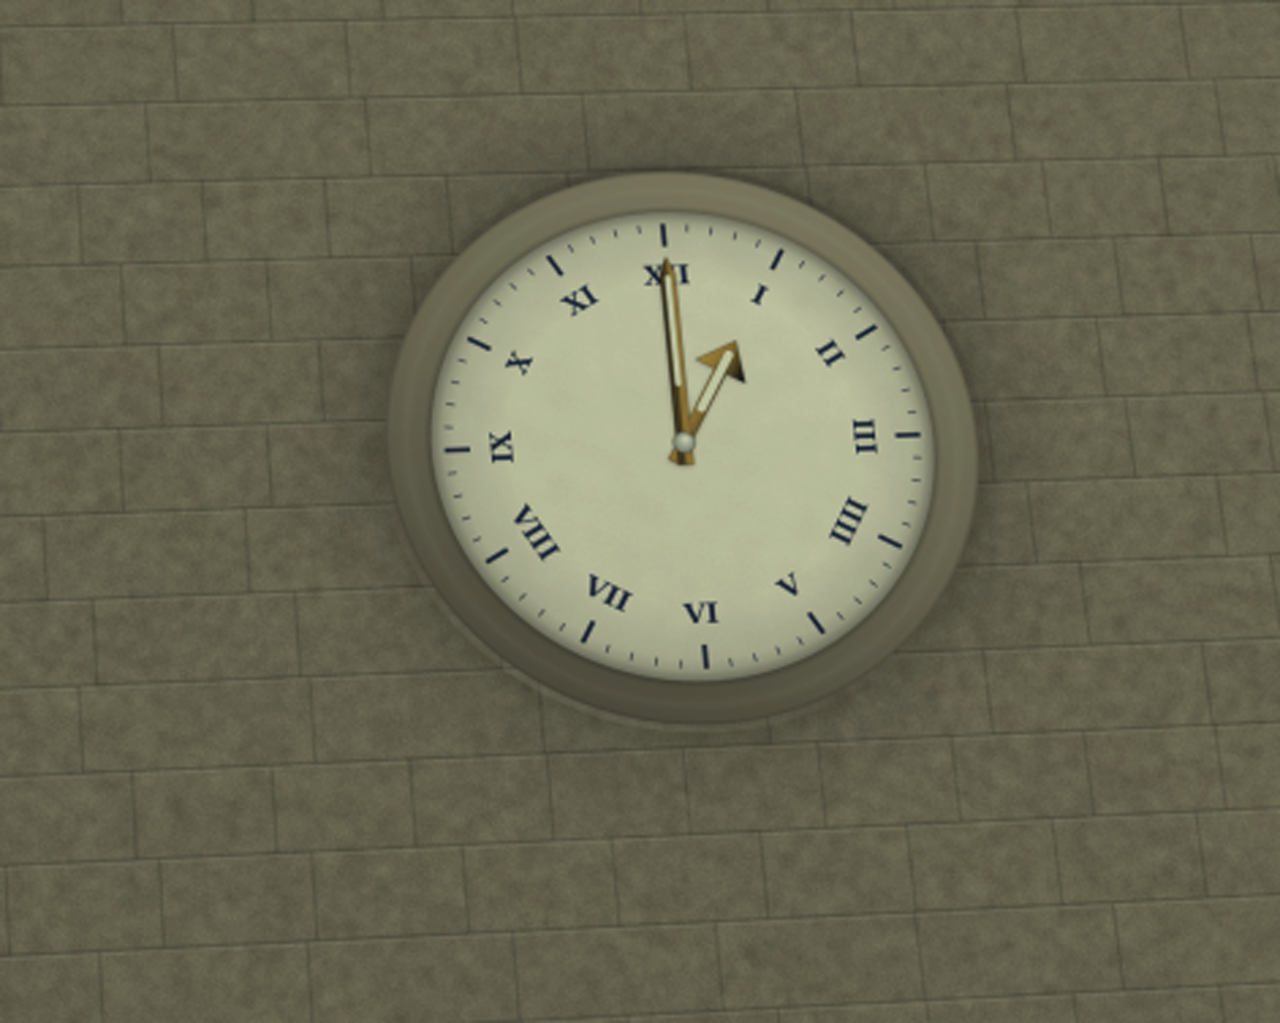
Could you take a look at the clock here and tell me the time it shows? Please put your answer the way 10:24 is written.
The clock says 1:00
